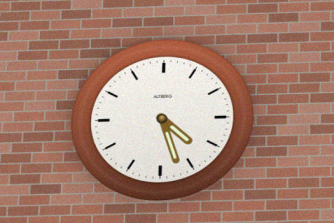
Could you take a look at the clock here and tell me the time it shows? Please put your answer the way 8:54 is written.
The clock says 4:27
